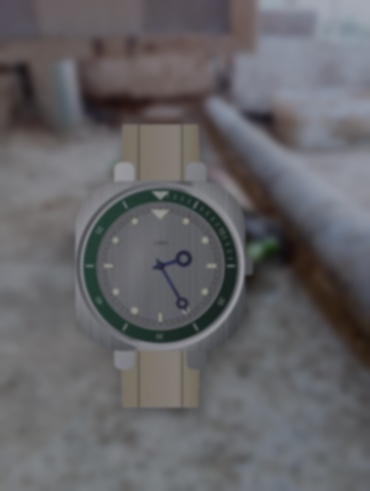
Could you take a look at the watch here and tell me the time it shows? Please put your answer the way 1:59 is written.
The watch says 2:25
